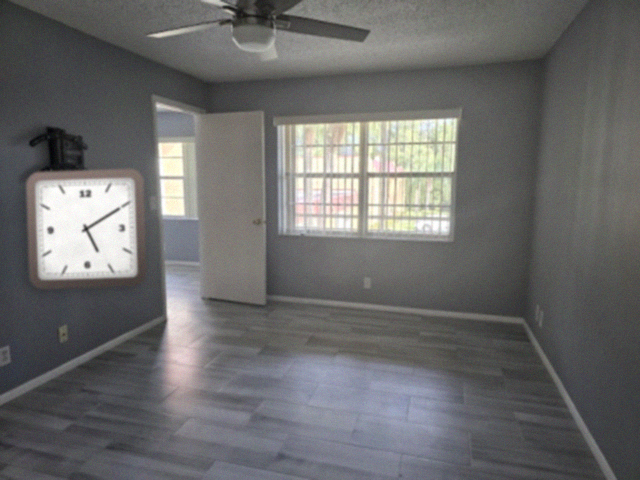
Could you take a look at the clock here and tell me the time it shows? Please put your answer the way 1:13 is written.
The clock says 5:10
